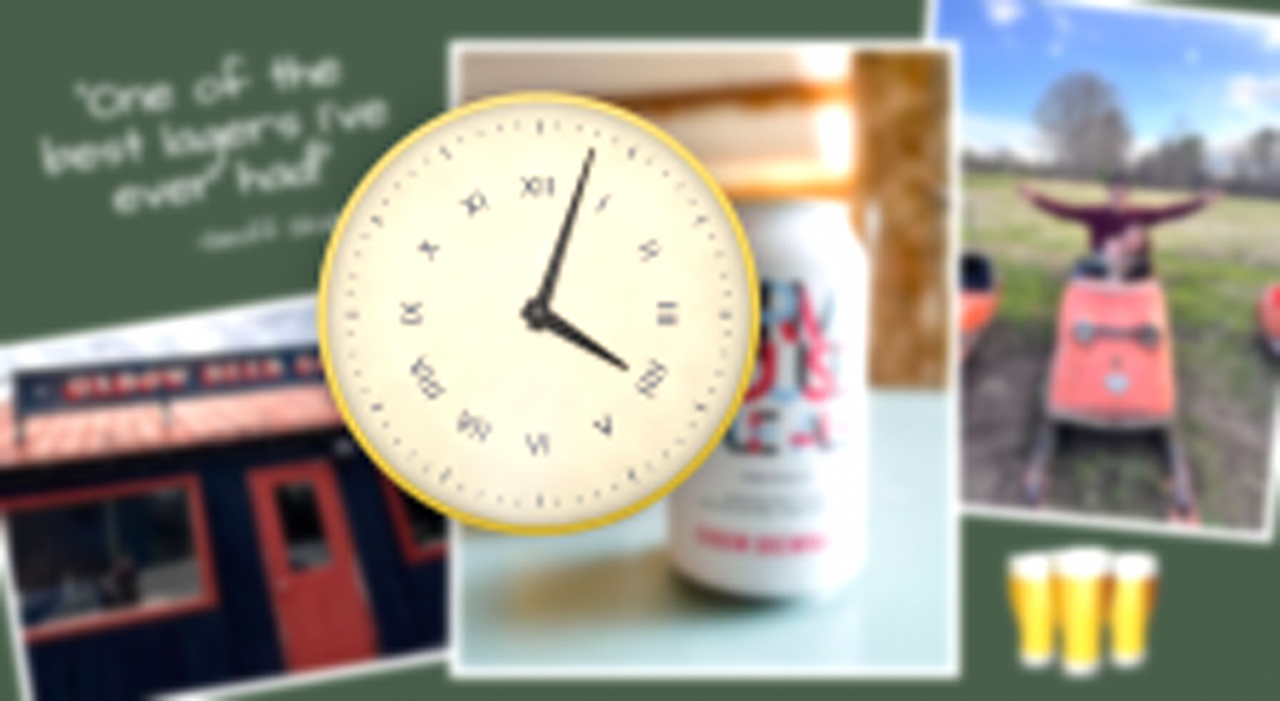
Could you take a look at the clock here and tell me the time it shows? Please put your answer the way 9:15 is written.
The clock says 4:03
